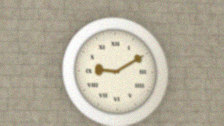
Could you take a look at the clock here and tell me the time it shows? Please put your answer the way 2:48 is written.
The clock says 9:10
